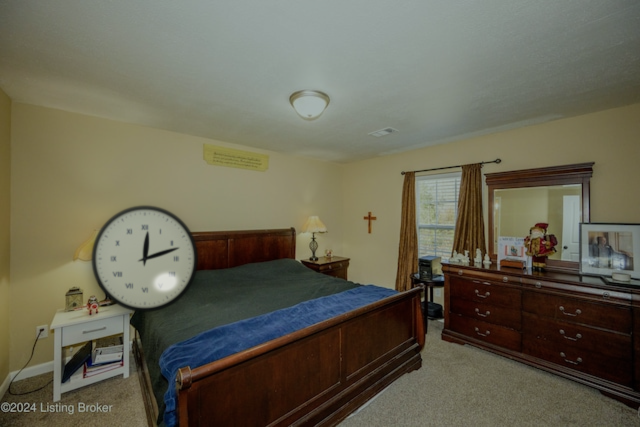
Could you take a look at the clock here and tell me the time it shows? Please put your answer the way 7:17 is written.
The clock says 12:12
